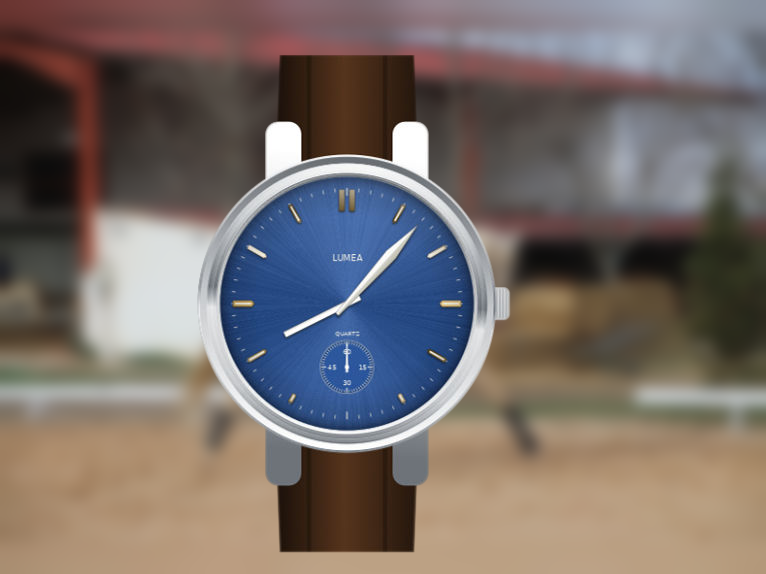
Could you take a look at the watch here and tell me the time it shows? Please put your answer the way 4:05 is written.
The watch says 8:07
